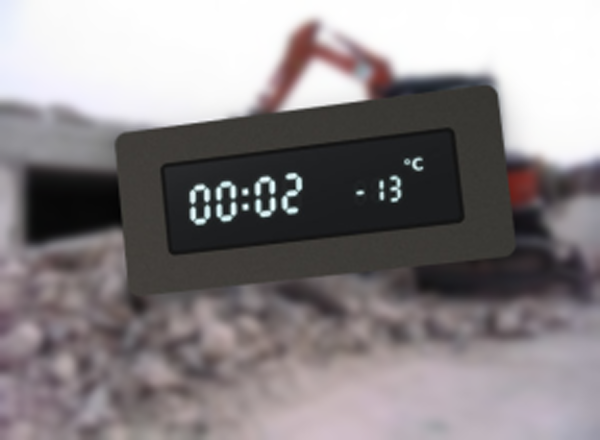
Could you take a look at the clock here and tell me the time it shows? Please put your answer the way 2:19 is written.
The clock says 0:02
